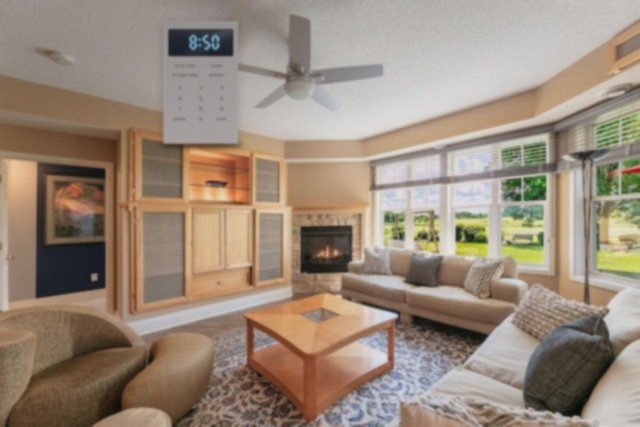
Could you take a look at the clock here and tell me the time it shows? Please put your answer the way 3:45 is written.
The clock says 8:50
